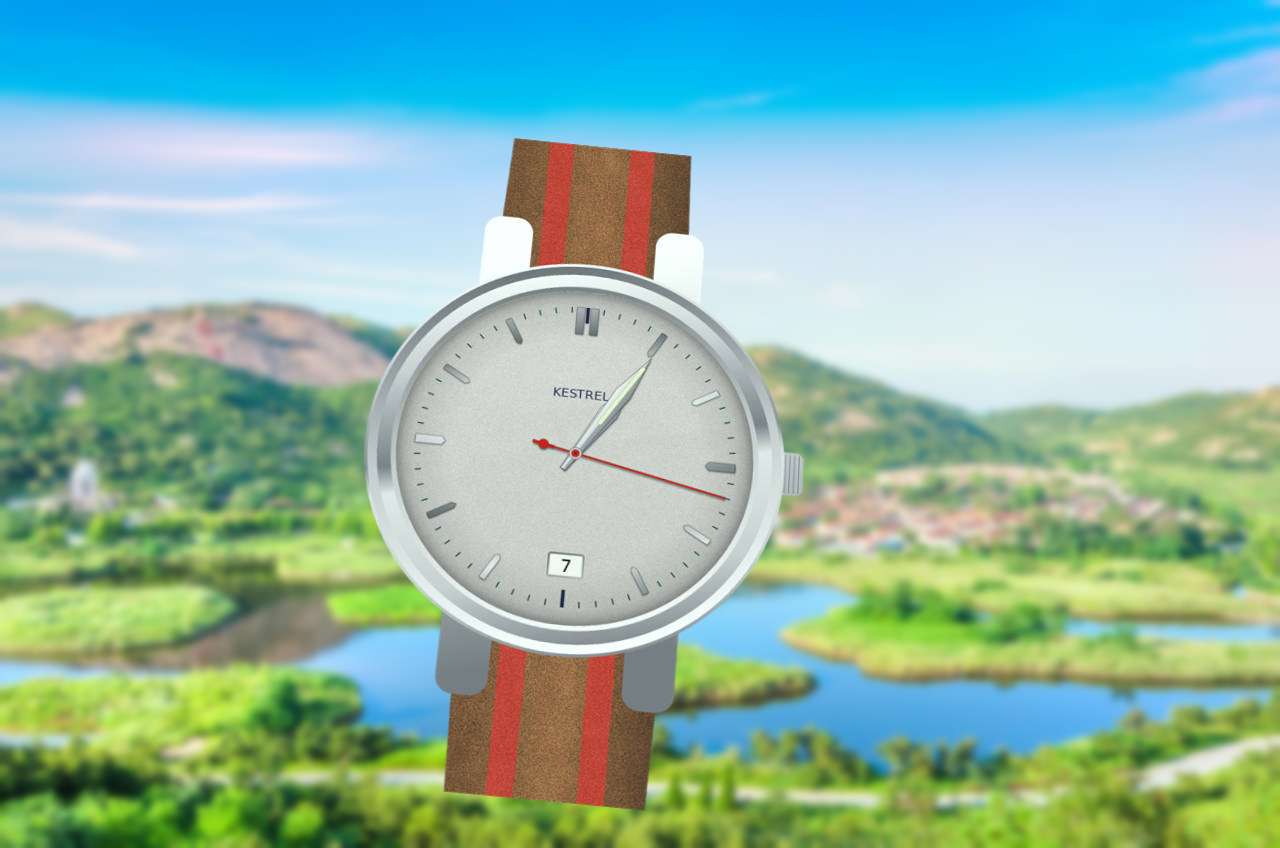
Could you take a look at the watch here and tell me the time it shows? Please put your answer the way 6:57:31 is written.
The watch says 1:05:17
